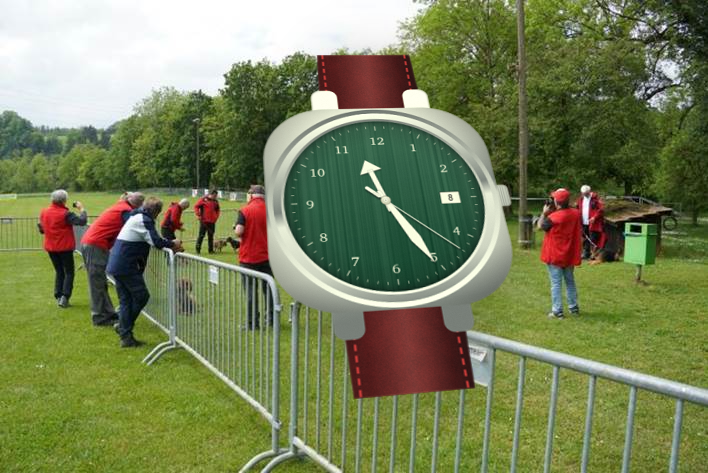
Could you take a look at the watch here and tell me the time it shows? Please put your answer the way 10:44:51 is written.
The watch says 11:25:22
